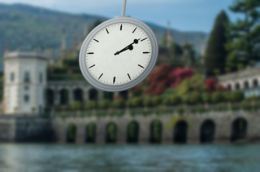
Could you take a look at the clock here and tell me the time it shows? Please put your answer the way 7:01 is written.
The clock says 2:09
